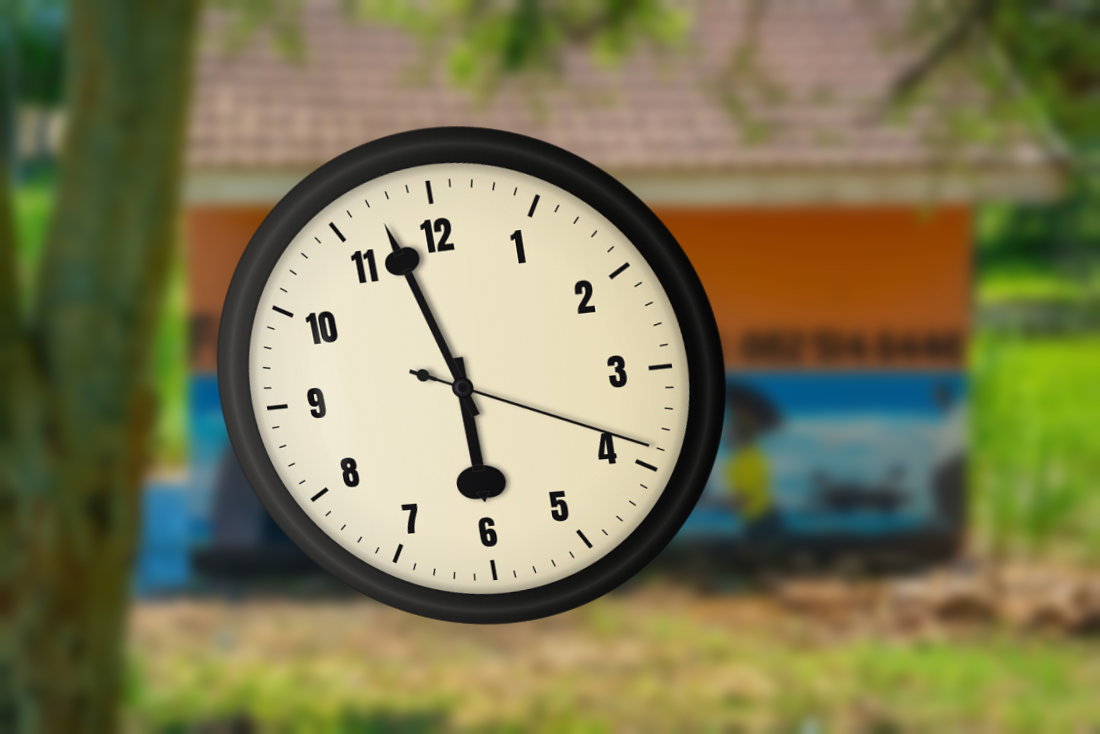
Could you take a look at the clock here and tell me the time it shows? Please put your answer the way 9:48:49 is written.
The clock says 5:57:19
